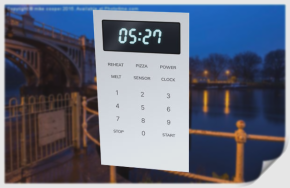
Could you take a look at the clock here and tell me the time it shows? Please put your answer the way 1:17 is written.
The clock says 5:27
